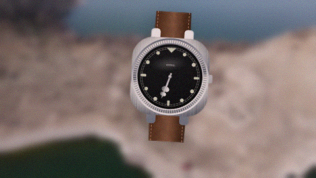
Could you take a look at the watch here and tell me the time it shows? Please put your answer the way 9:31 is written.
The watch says 6:33
